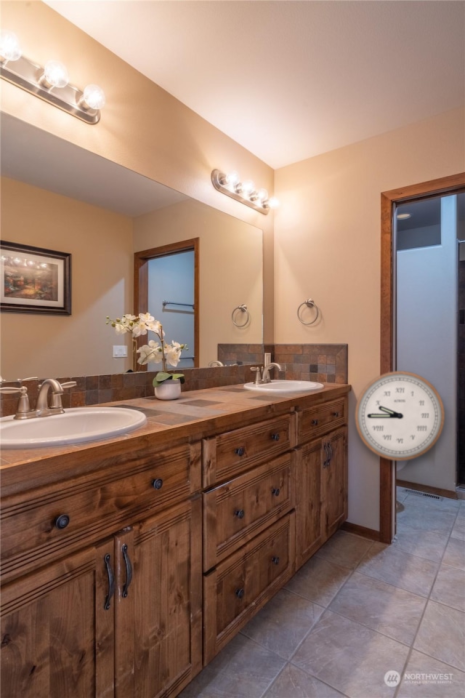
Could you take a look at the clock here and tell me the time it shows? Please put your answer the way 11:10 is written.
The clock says 9:45
